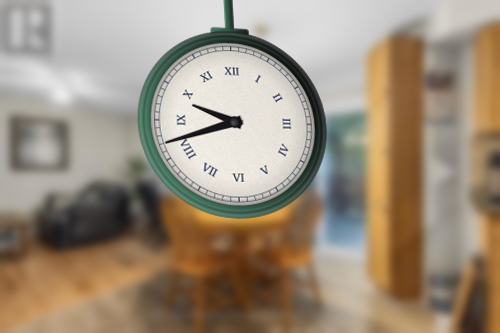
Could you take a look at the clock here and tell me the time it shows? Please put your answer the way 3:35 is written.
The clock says 9:42
